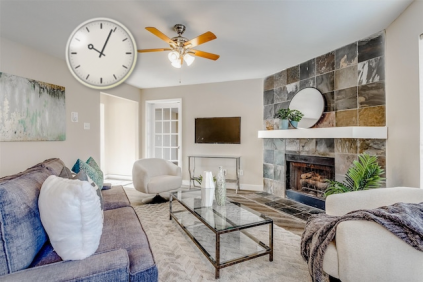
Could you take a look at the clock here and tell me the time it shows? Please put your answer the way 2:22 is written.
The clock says 10:04
